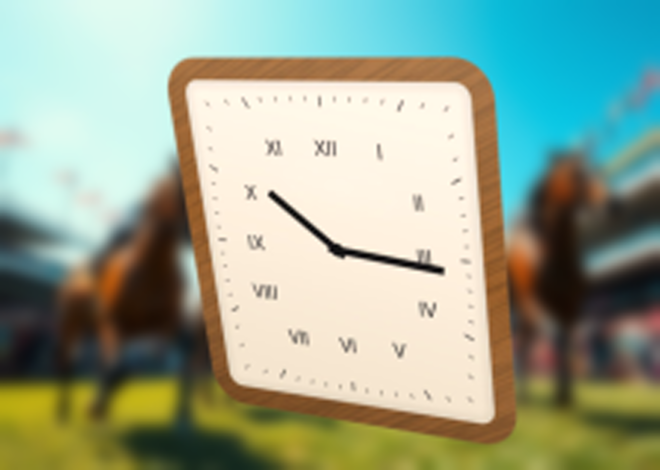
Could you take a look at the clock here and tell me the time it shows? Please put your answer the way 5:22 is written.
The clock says 10:16
